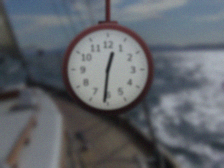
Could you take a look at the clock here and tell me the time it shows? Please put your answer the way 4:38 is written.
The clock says 12:31
